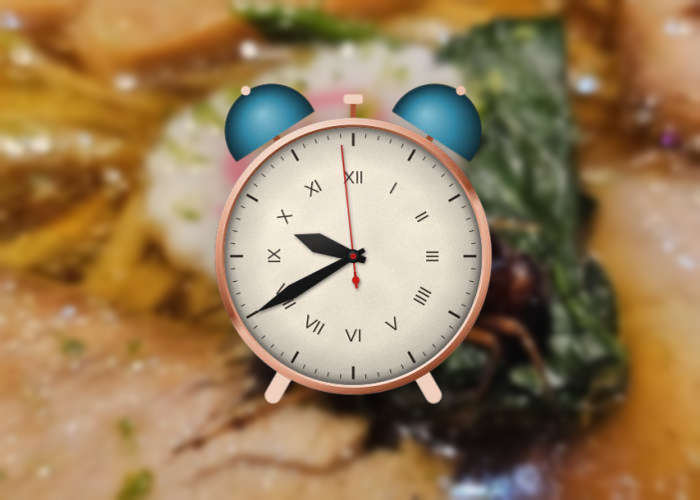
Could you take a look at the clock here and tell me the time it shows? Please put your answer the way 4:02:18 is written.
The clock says 9:39:59
